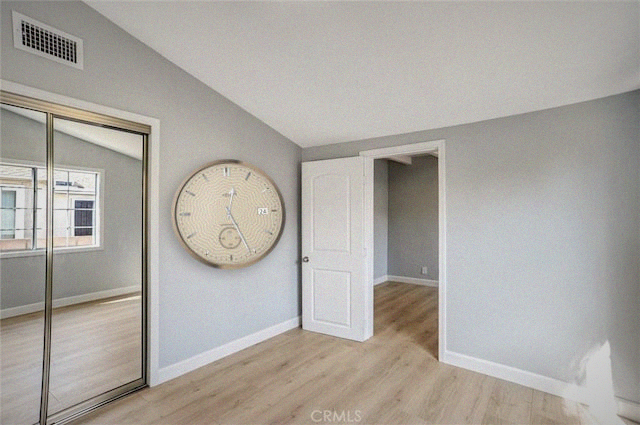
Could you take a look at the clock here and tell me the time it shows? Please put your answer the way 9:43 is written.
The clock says 12:26
